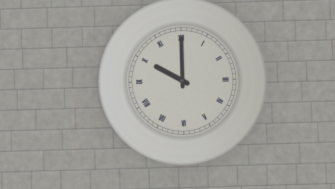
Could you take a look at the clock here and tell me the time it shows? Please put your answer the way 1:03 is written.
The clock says 10:00
